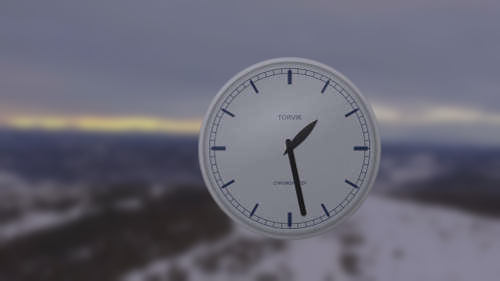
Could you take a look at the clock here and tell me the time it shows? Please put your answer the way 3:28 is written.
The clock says 1:28
